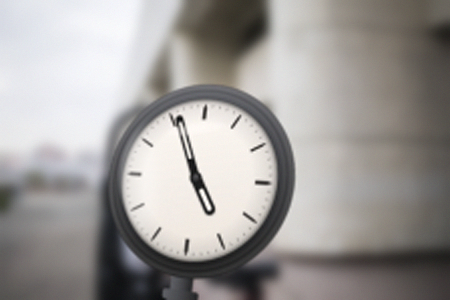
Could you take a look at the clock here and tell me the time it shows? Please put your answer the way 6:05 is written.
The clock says 4:56
